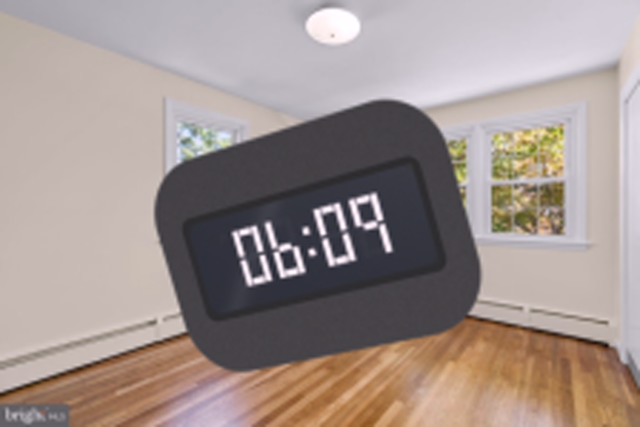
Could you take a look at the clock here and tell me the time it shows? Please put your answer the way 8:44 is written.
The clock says 6:09
